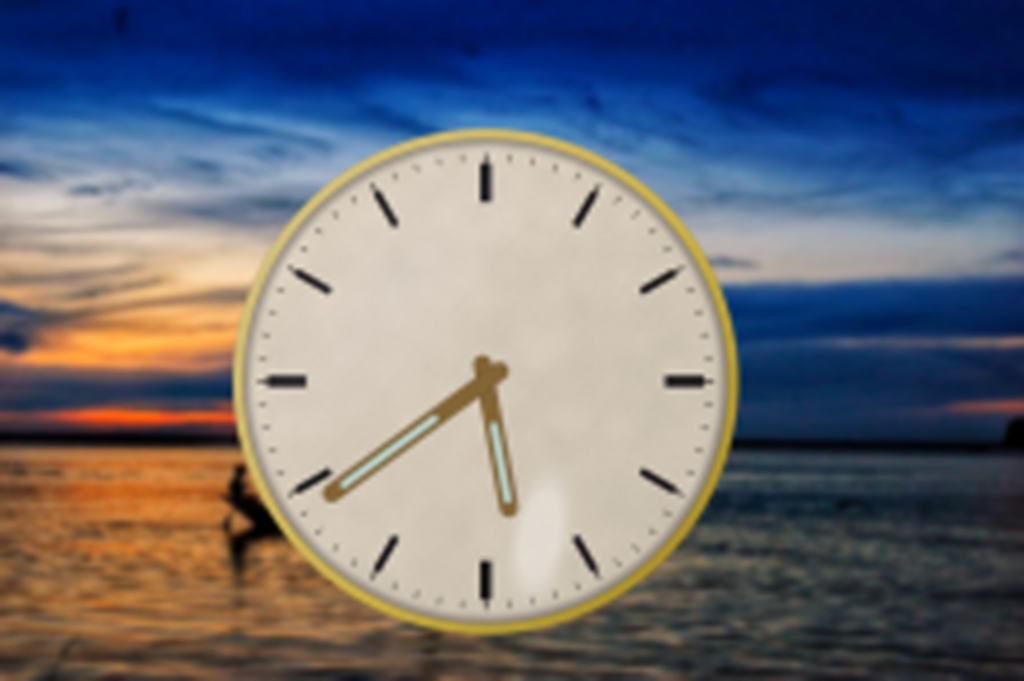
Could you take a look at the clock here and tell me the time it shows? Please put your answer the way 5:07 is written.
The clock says 5:39
